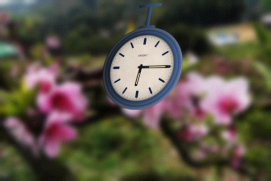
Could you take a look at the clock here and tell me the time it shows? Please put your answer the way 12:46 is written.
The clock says 6:15
